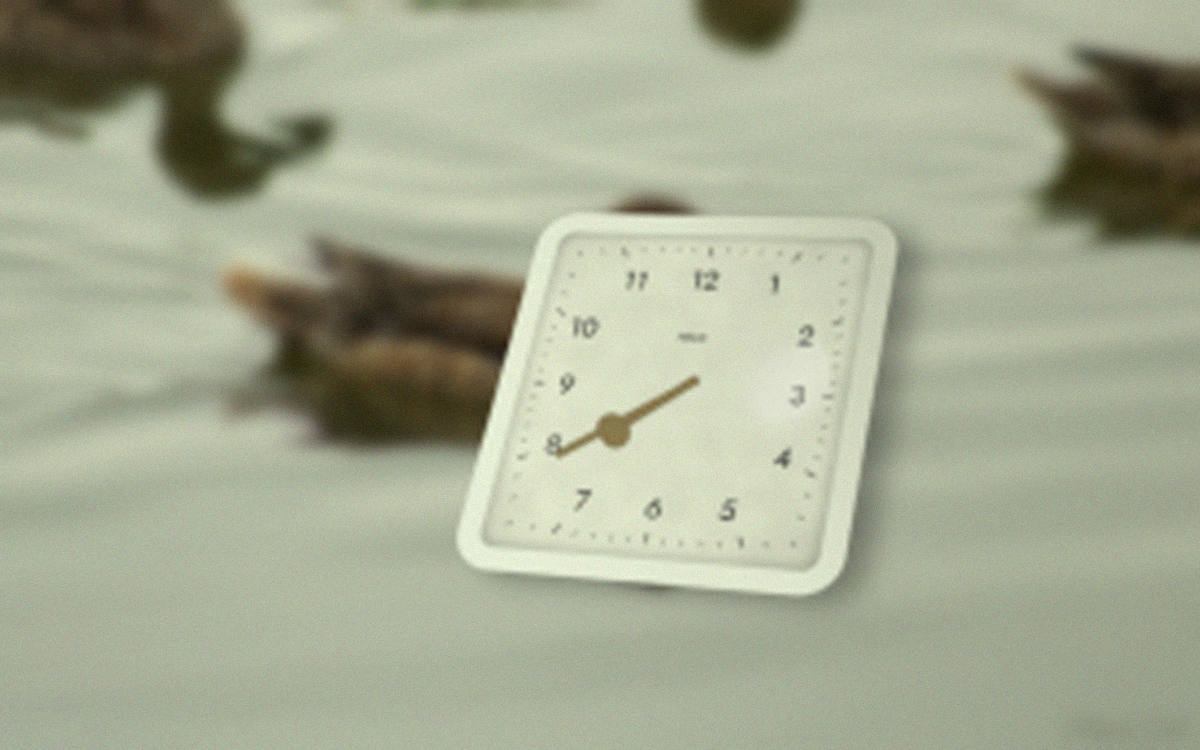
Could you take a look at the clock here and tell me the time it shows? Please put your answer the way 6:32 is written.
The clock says 7:39
